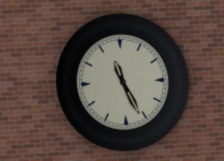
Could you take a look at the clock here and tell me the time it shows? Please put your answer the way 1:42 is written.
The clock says 11:26
